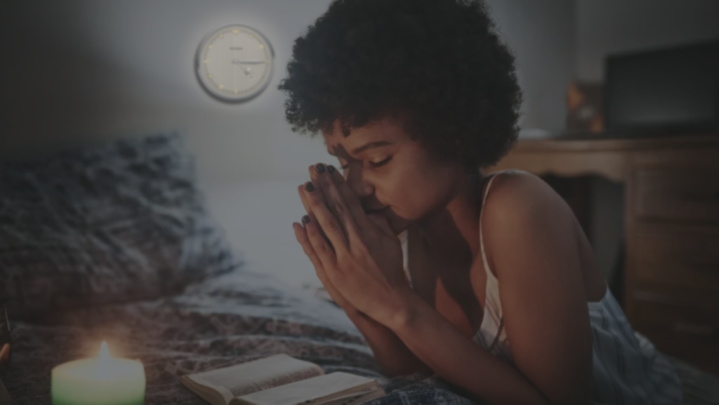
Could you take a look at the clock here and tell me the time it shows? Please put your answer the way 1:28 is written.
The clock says 4:15
